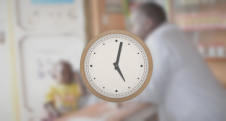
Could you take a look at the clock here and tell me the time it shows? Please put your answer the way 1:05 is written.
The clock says 5:02
